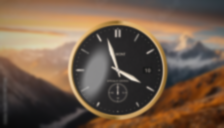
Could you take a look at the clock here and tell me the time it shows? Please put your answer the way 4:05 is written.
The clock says 3:57
